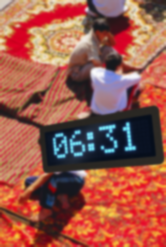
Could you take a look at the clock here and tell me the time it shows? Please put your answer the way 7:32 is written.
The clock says 6:31
